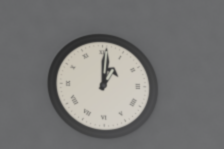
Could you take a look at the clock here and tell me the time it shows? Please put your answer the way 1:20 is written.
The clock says 1:01
